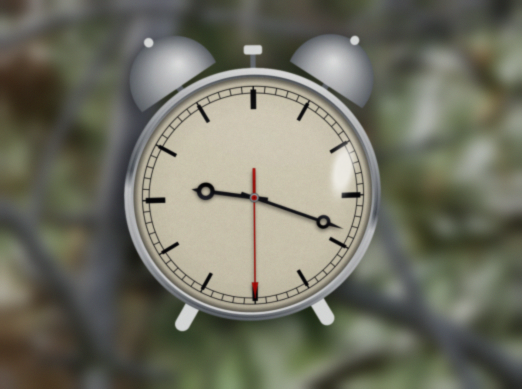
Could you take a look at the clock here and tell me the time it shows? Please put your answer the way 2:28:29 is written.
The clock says 9:18:30
